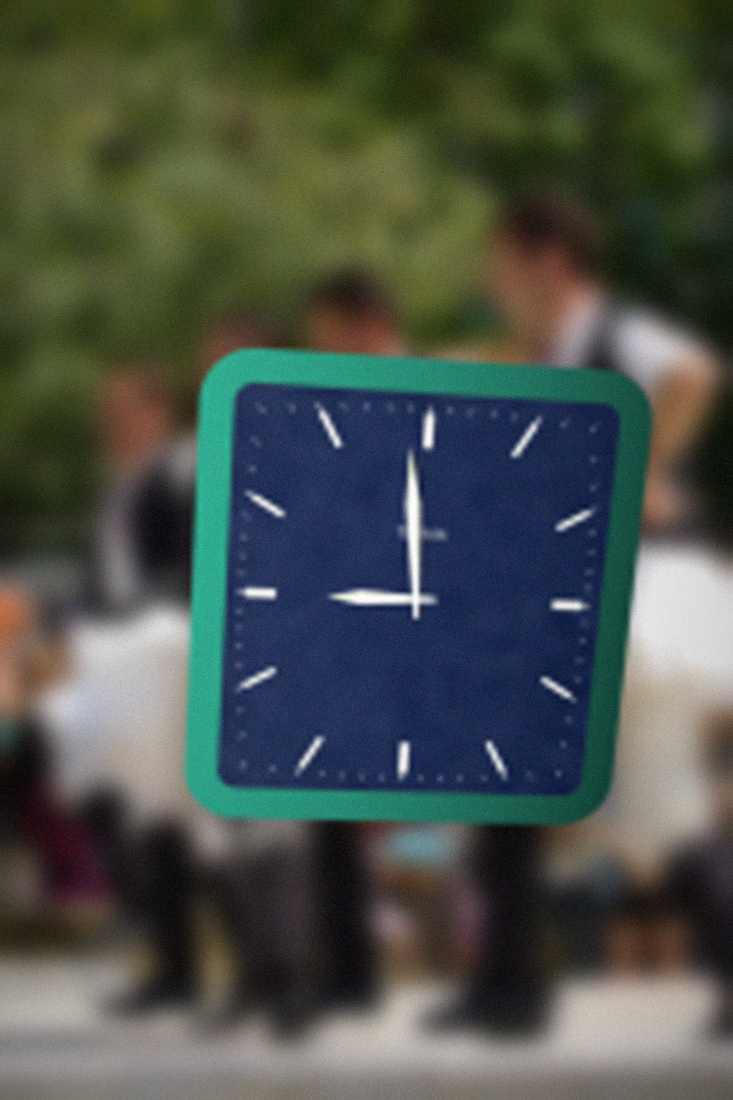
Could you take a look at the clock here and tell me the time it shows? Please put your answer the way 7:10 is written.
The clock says 8:59
